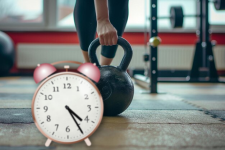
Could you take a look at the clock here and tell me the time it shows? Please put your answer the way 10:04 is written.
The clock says 4:25
